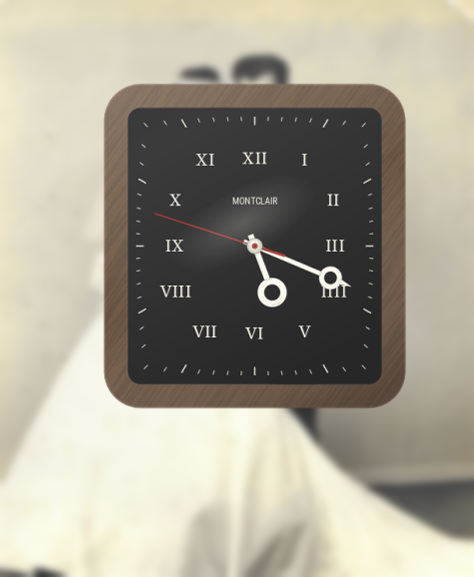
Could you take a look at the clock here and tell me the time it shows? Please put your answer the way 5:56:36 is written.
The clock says 5:18:48
